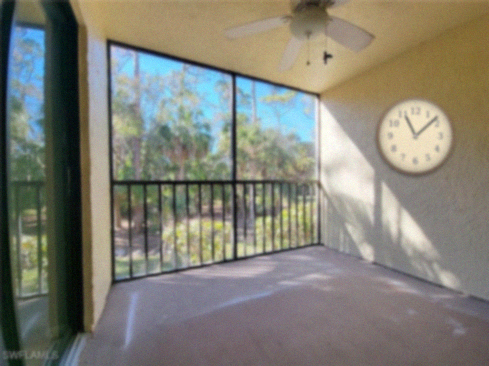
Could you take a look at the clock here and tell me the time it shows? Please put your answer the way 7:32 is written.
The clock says 11:08
